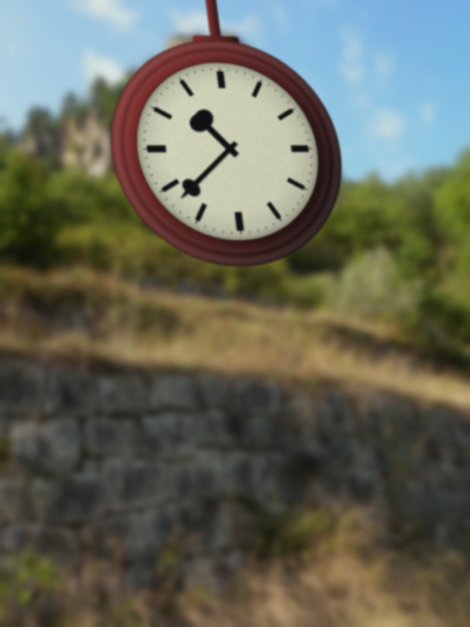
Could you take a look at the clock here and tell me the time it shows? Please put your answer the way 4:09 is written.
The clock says 10:38
